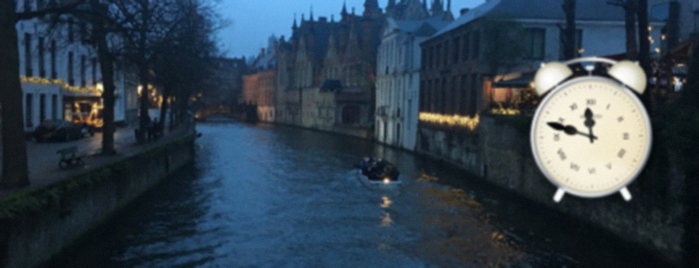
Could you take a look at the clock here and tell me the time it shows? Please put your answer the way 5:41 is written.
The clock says 11:48
